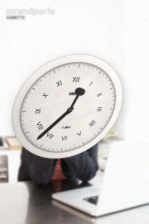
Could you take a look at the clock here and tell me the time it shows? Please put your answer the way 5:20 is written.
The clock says 12:37
